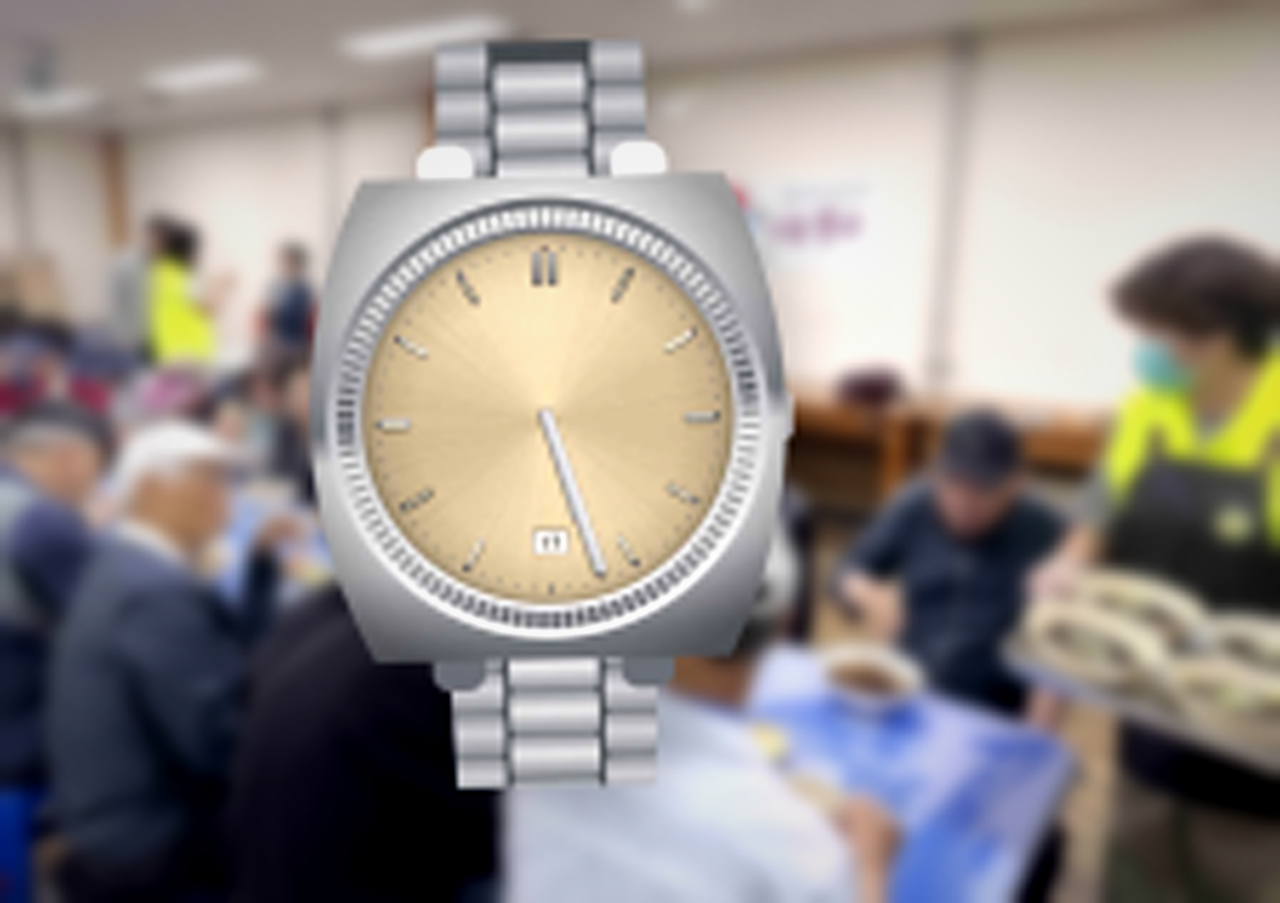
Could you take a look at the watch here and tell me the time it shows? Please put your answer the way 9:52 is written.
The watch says 5:27
